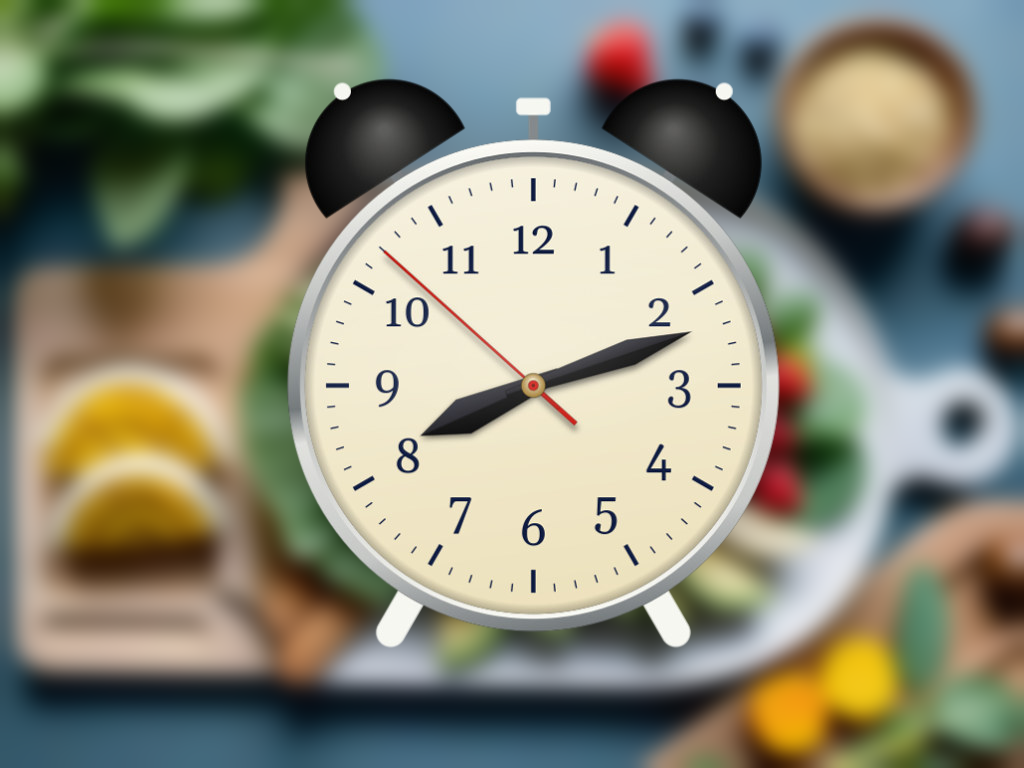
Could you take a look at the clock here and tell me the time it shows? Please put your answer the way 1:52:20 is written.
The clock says 8:11:52
